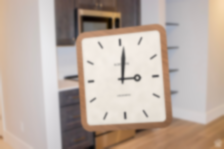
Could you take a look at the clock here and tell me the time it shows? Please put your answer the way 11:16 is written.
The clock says 3:01
